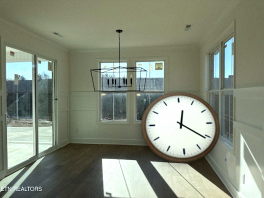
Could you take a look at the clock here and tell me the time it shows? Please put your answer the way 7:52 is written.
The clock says 12:21
